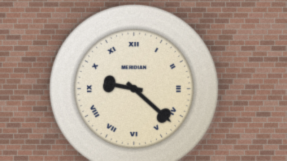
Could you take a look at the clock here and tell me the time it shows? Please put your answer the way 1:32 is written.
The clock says 9:22
